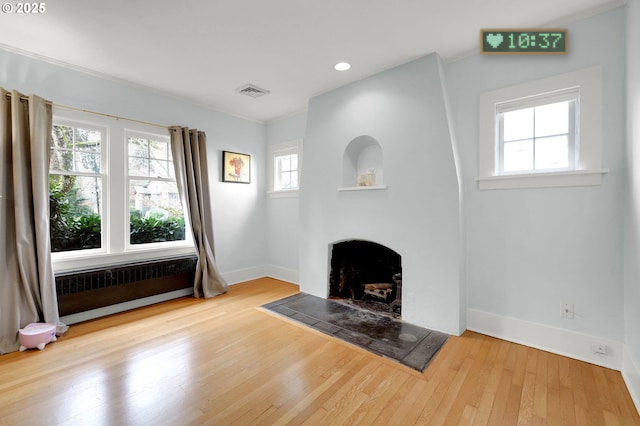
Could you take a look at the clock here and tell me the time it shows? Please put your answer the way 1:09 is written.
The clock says 10:37
